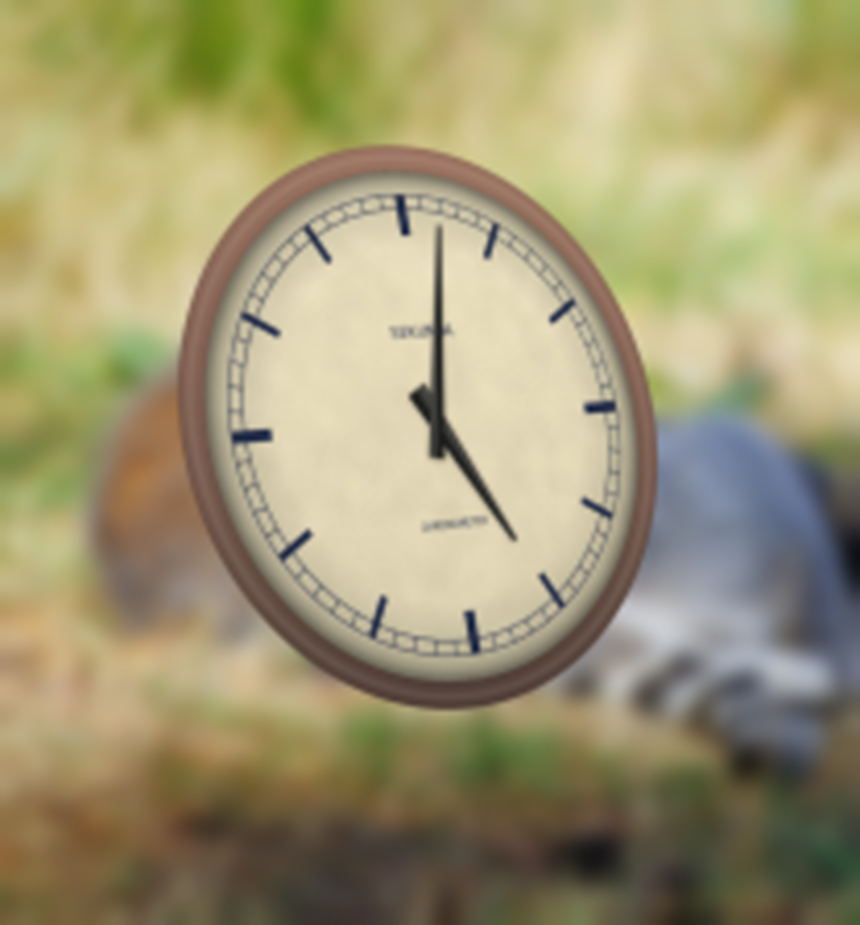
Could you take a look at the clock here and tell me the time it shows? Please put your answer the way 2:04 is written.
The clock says 5:02
